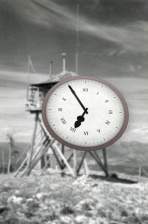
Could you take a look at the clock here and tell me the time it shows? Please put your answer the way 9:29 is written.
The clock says 6:55
